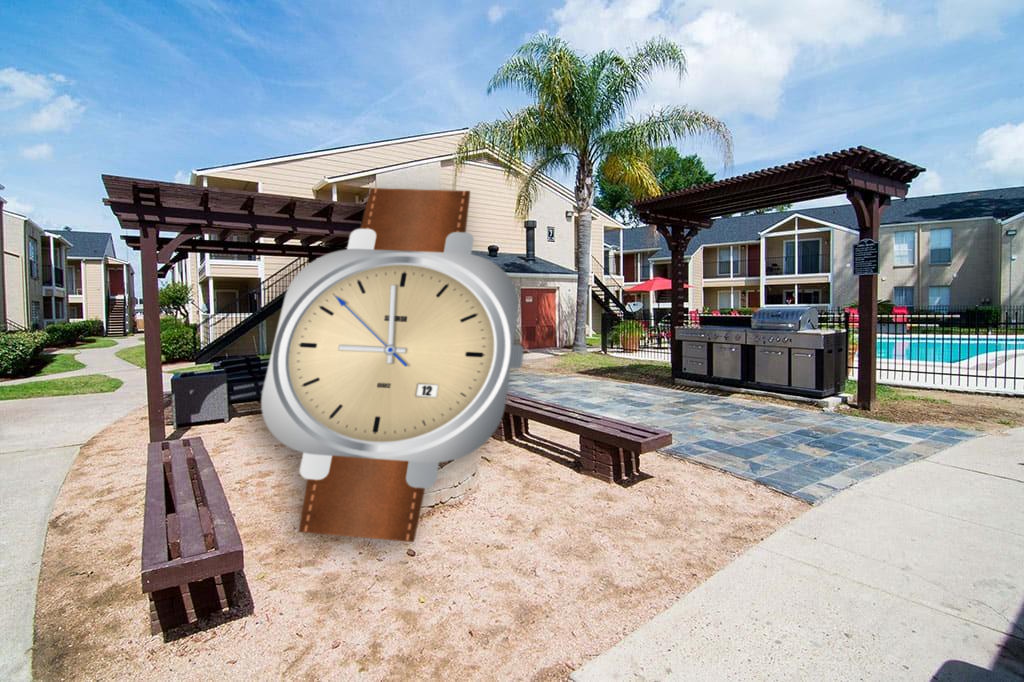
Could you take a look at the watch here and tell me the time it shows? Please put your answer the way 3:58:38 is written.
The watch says 8:58:52
